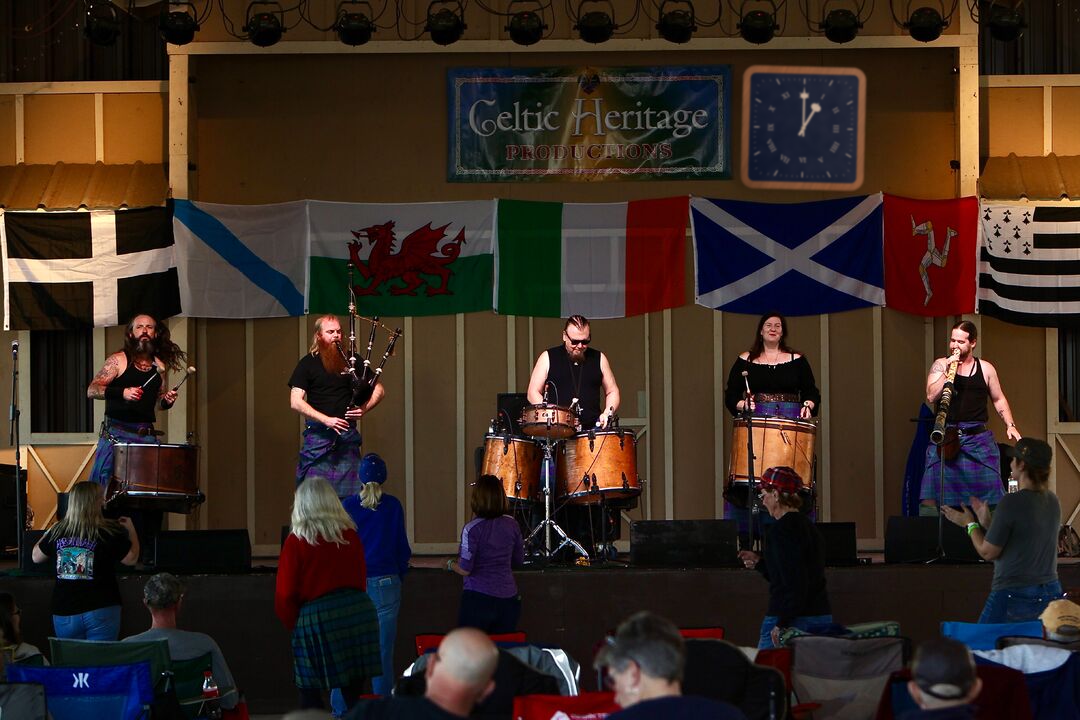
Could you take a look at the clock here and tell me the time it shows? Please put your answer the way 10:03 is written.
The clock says 1:00
